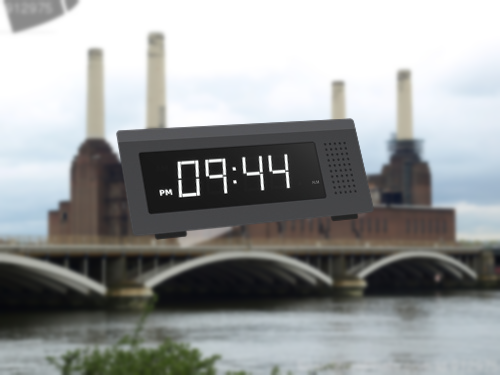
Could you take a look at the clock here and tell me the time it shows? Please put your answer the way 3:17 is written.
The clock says 9:44
